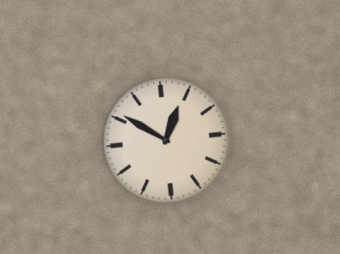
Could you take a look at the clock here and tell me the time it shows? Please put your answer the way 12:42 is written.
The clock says 12:51
